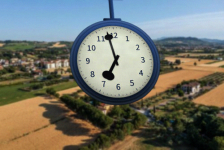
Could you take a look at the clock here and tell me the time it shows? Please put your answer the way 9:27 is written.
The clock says 6:58
